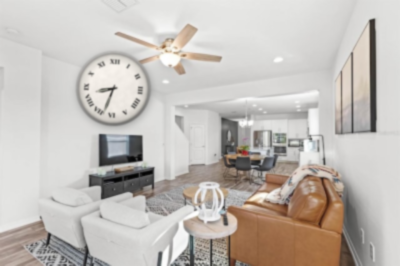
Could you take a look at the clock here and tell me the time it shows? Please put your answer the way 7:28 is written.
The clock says 8:33
